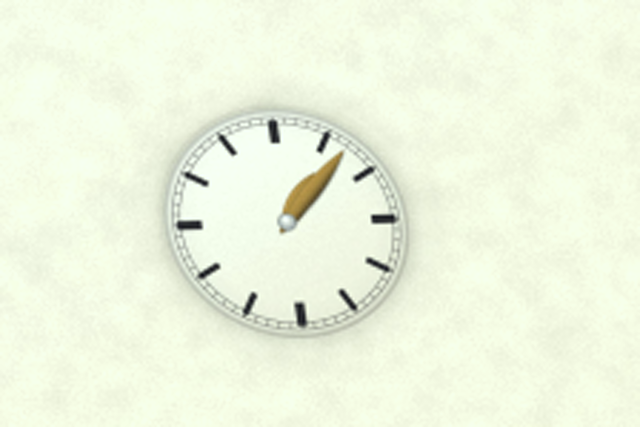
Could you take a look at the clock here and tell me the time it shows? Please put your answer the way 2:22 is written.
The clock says 1:07
